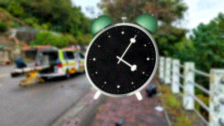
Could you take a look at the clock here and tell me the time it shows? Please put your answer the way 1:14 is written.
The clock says 4:05
